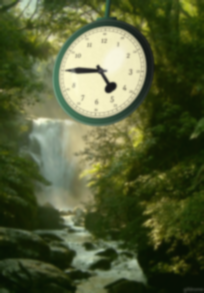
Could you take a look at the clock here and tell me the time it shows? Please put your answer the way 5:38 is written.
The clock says 4:45
